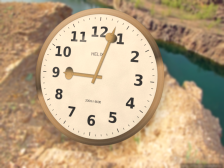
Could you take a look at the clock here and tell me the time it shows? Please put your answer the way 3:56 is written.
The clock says 9:03
